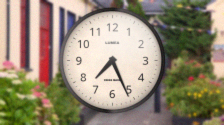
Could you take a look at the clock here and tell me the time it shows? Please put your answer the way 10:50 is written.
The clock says 7:26
